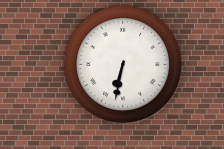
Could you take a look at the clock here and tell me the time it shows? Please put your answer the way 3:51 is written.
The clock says 6:32
